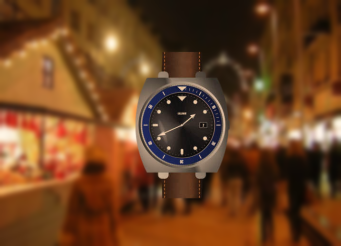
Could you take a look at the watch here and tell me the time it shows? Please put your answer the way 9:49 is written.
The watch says 1:41
